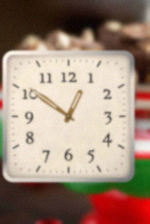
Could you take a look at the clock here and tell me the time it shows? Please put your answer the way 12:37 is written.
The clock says 12:51
